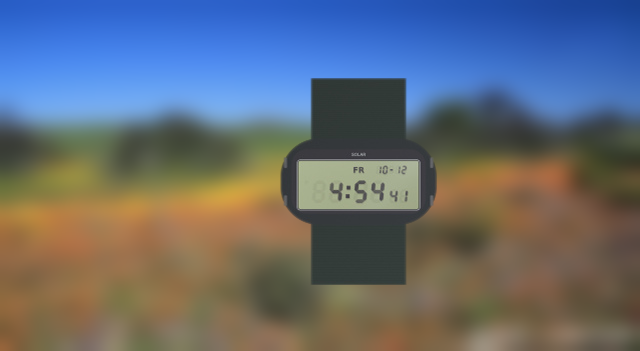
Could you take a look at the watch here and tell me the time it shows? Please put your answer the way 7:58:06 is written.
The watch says 4:54:41
